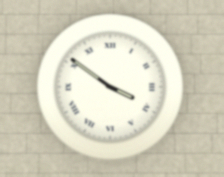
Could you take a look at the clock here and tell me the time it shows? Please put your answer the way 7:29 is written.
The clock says 3:51
